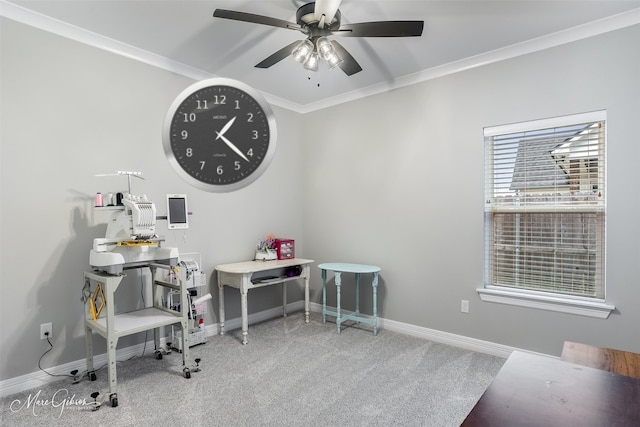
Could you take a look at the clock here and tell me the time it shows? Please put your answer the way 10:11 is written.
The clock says 1:22
